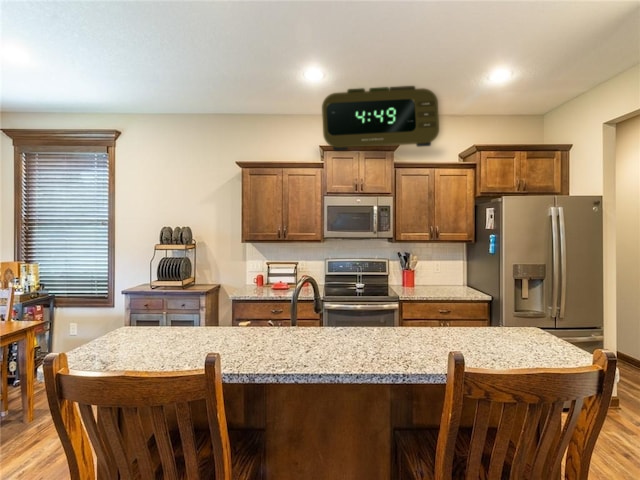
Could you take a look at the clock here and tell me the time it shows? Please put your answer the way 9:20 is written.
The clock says 4:49
